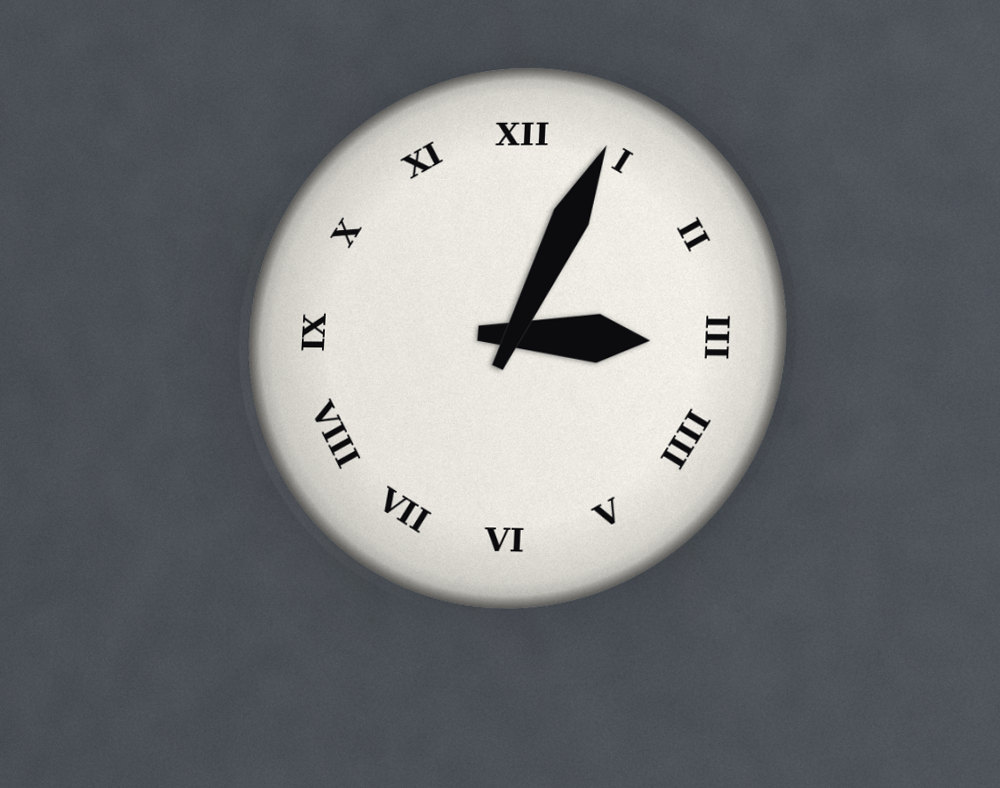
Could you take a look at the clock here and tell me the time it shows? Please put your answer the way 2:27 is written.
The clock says 3:04
